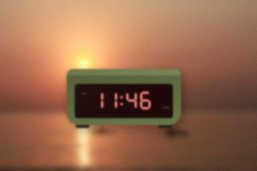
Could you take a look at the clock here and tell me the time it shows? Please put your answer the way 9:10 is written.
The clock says 11:46
